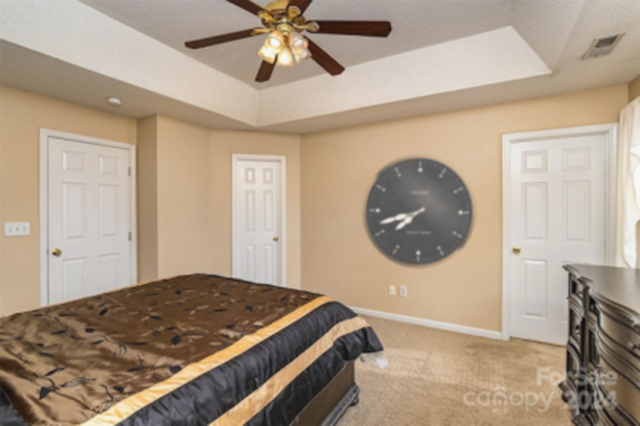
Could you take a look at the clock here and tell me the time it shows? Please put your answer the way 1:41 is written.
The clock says 7:42
